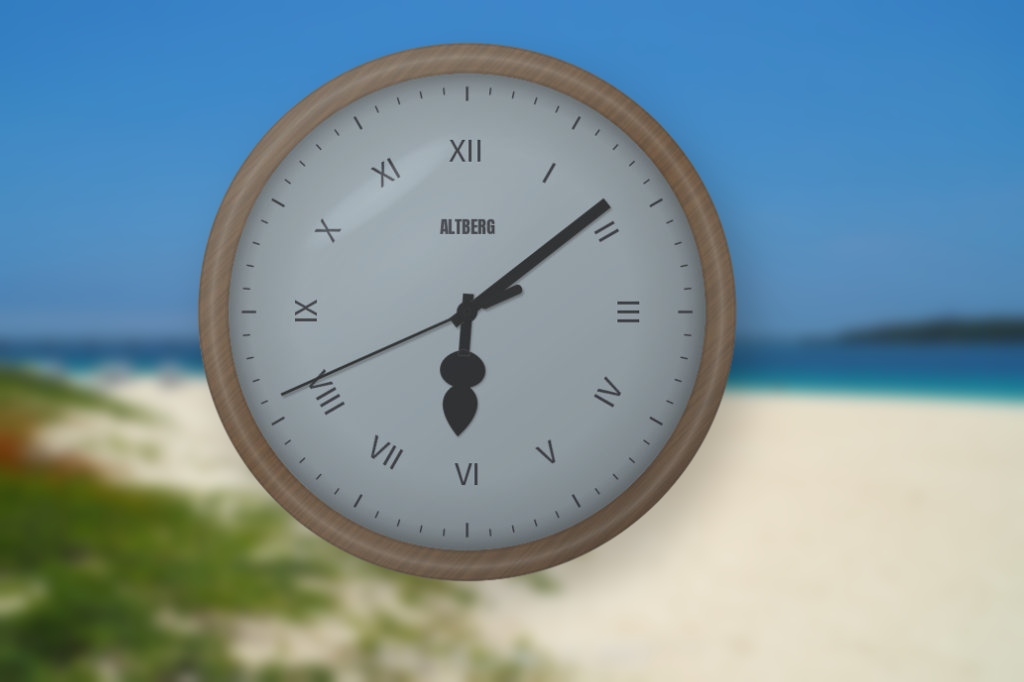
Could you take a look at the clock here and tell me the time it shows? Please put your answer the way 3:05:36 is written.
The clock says 6:08:41
